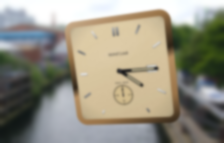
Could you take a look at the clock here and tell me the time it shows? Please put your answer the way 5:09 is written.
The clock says 4:15
